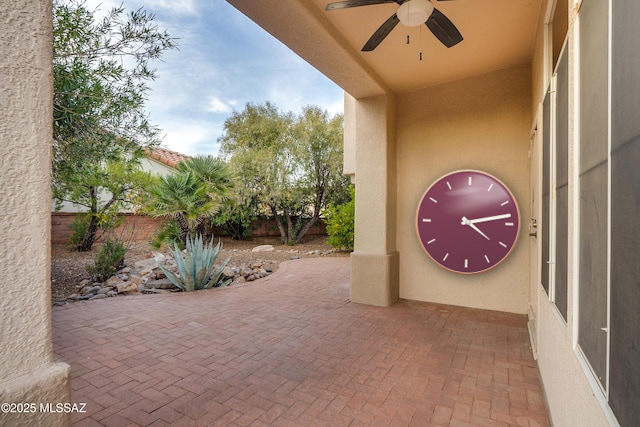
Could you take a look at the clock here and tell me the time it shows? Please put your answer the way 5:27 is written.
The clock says 4:13
